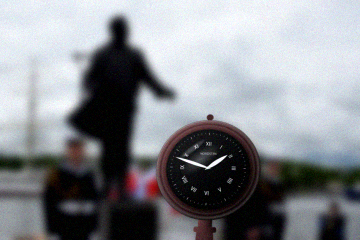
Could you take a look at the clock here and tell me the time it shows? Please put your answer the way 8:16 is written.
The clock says 1:48
